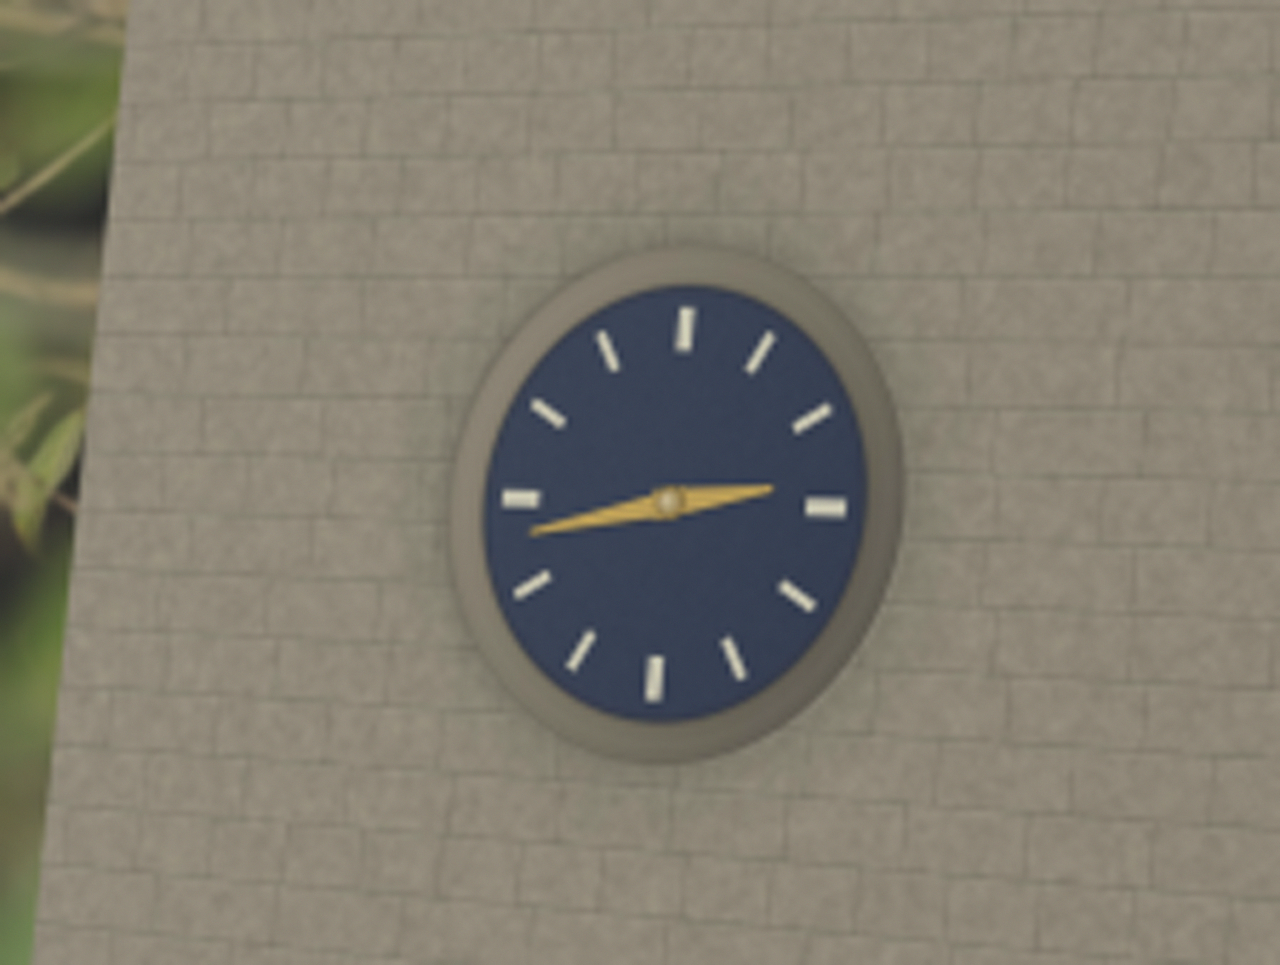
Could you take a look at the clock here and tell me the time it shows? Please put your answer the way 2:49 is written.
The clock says 2:43
